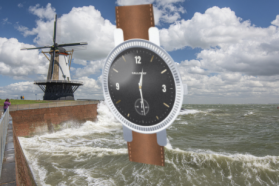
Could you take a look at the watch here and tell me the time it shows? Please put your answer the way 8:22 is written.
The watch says 12:29
